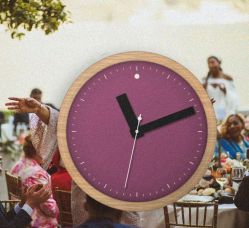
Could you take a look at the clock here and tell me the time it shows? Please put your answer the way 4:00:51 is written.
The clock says 11:11:32
